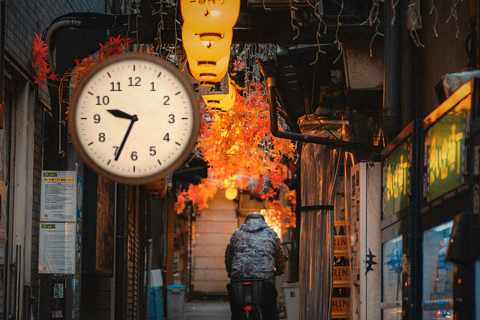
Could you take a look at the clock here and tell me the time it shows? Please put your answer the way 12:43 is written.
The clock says 9:34
